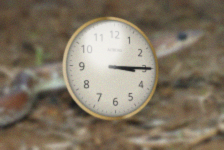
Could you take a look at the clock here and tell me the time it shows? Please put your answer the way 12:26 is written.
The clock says 3:15
